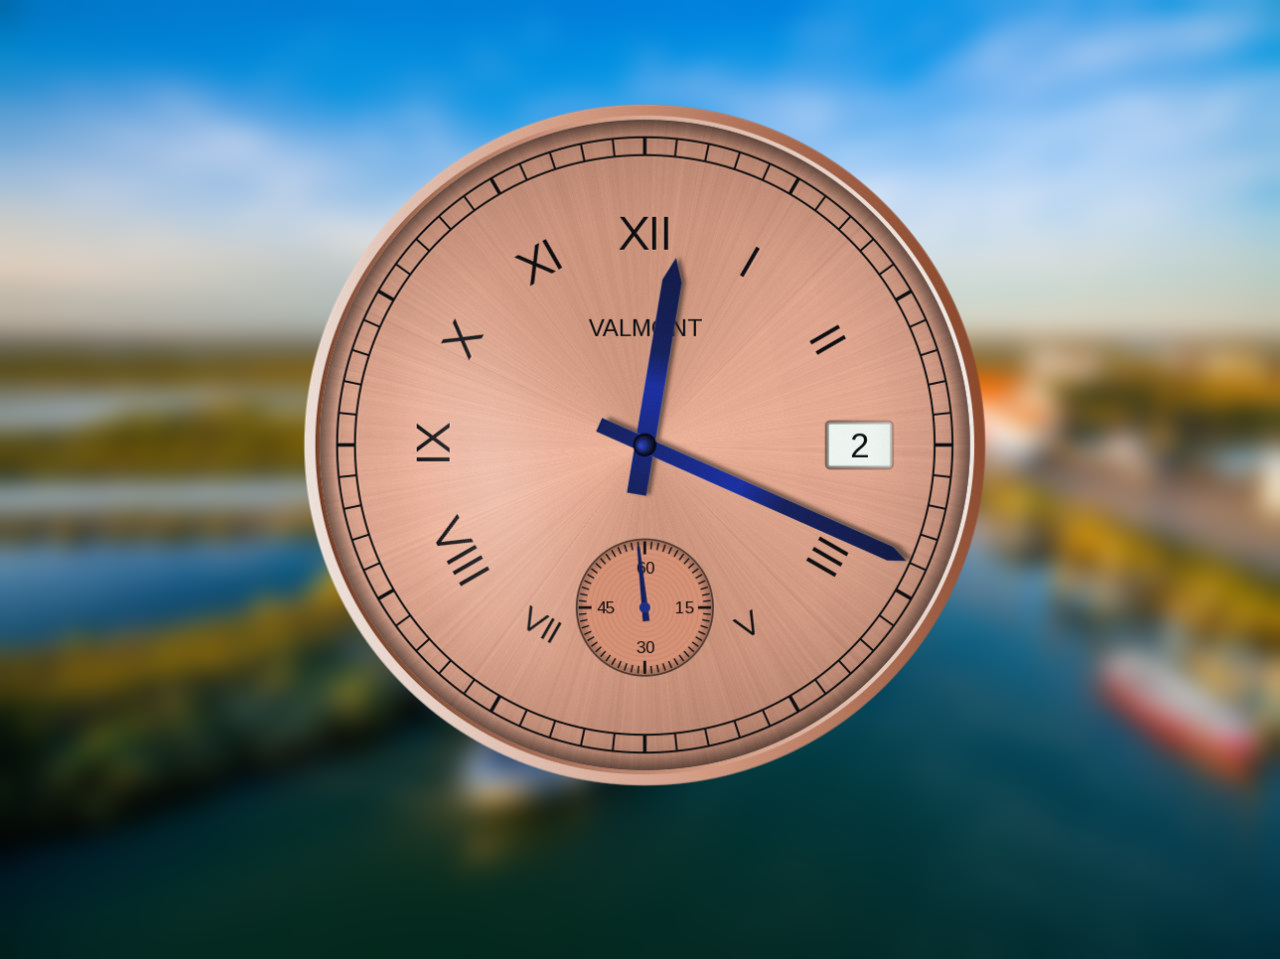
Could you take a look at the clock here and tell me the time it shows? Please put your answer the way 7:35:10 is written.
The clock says 12:18:59
